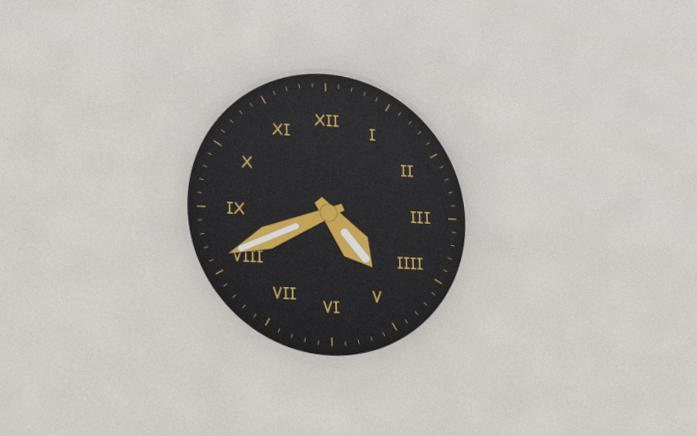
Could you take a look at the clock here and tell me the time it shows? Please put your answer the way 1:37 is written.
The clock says 4:41
